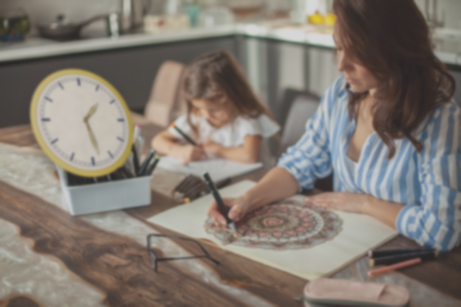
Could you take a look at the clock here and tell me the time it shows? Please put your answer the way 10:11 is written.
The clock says 1:28
